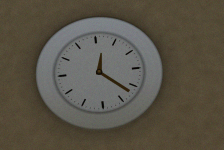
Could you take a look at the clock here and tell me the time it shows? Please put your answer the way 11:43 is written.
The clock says 12:22
